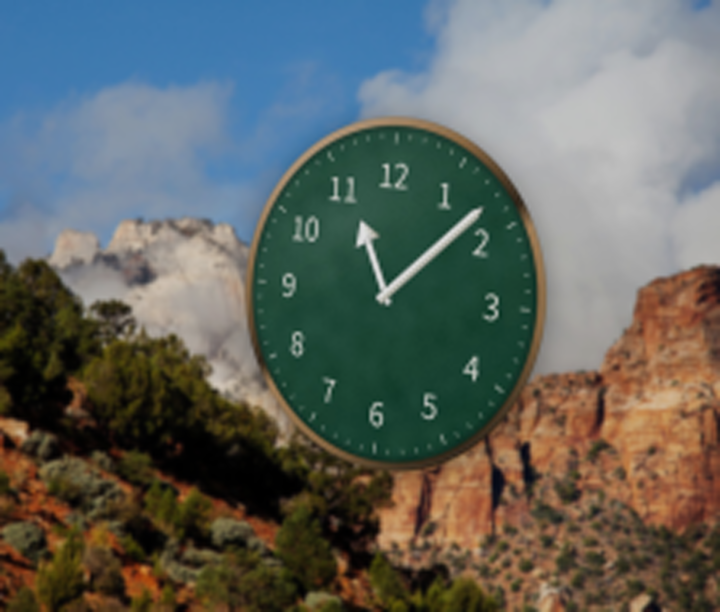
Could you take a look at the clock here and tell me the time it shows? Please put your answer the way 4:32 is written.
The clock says 11:08
